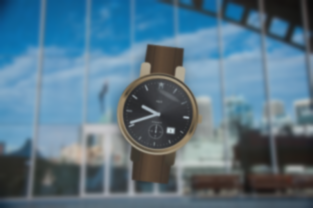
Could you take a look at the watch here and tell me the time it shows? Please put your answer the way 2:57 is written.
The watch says 9:41
